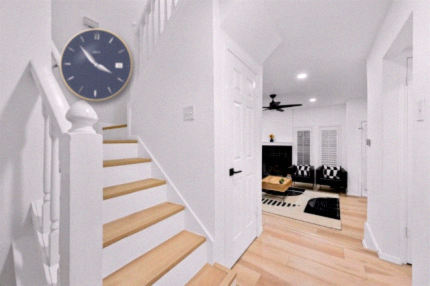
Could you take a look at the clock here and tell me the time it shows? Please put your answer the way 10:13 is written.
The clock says 3:53
